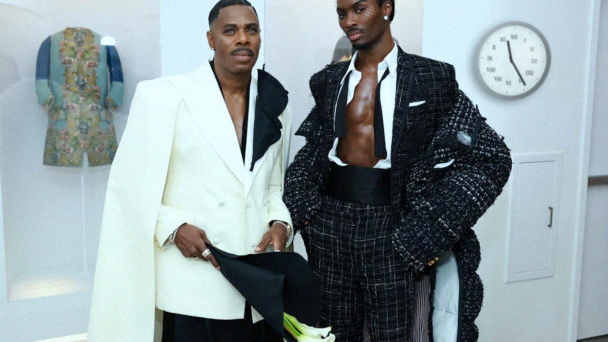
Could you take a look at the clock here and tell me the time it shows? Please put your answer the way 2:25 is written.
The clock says 11:24
